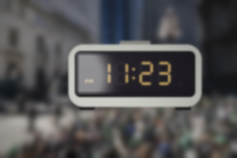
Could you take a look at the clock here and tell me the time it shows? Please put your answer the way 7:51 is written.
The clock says 11:23
